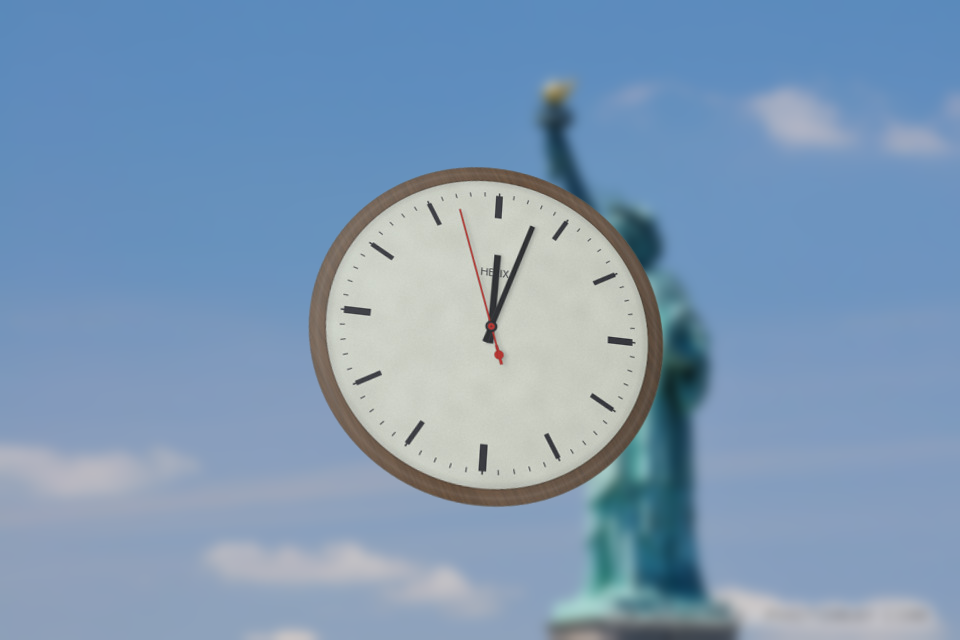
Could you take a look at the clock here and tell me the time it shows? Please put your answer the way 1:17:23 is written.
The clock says 12:02:57
